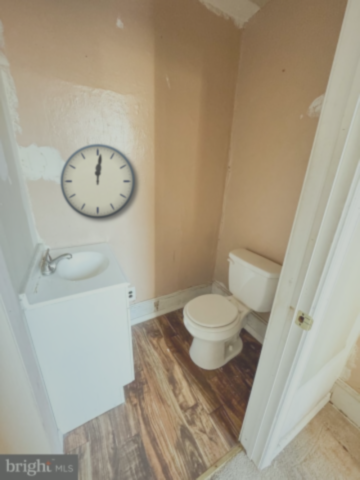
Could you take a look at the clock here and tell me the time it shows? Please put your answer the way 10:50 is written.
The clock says 12:01
